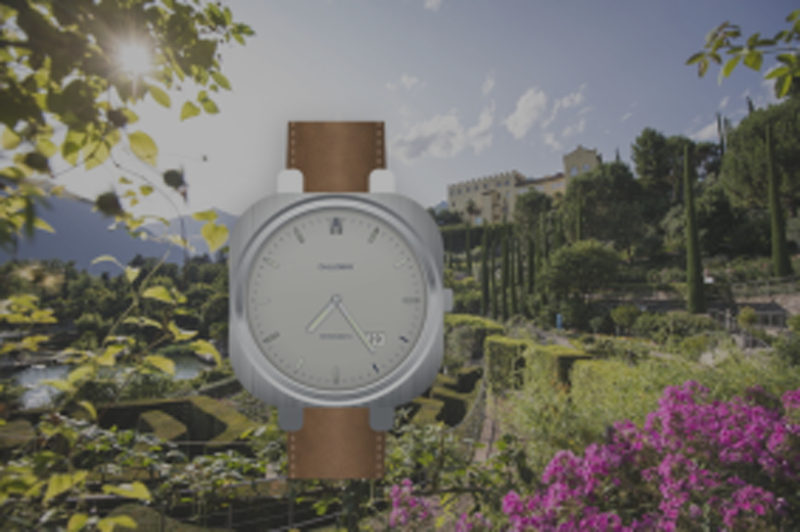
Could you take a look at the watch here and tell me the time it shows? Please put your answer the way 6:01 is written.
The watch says 7:24
